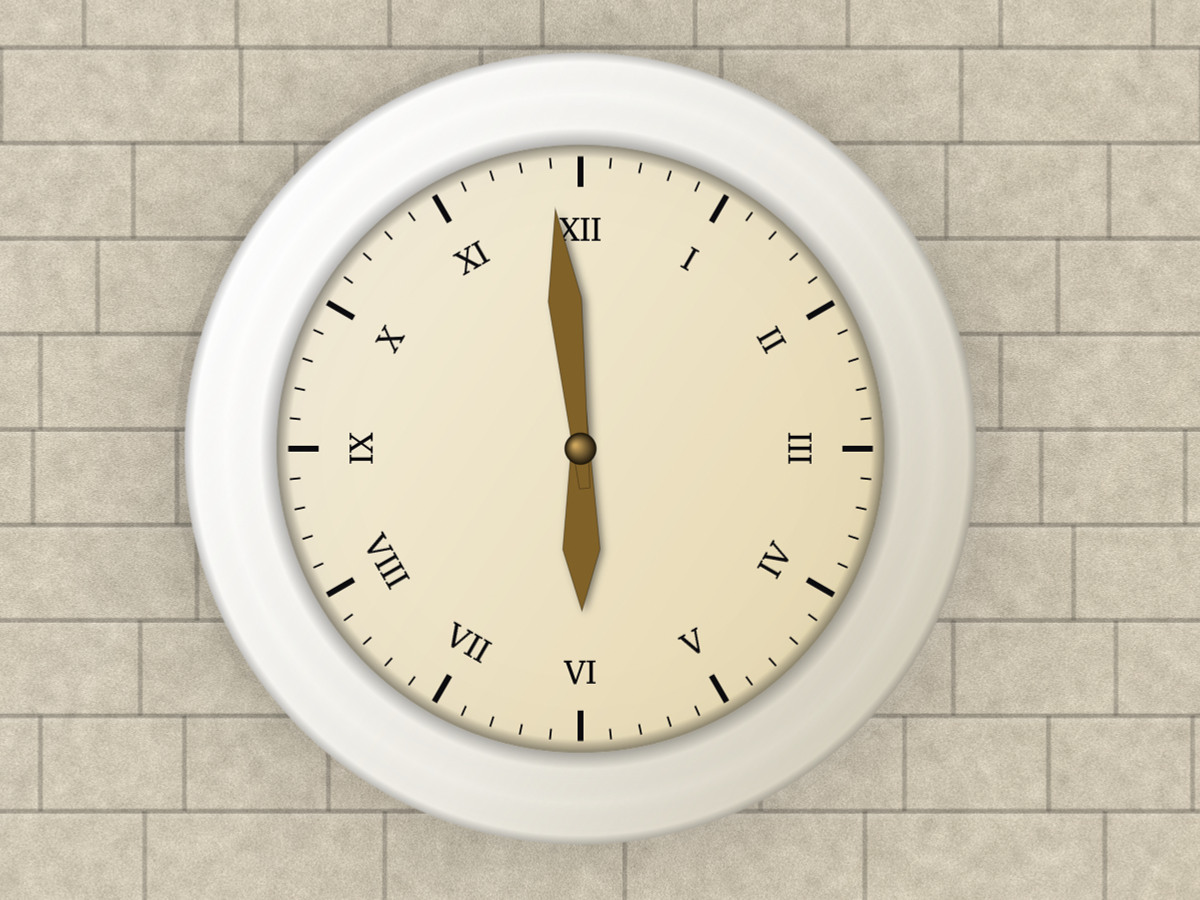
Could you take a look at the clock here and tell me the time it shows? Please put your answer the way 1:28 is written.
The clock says 5:59
